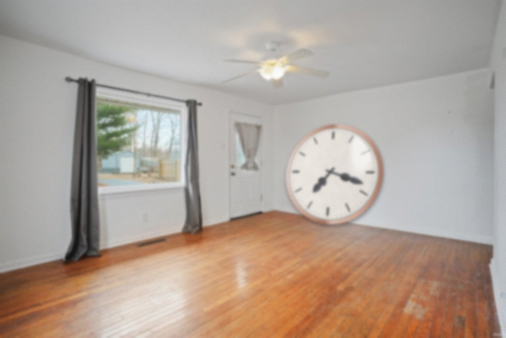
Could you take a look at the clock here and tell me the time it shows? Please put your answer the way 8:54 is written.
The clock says 7:18
